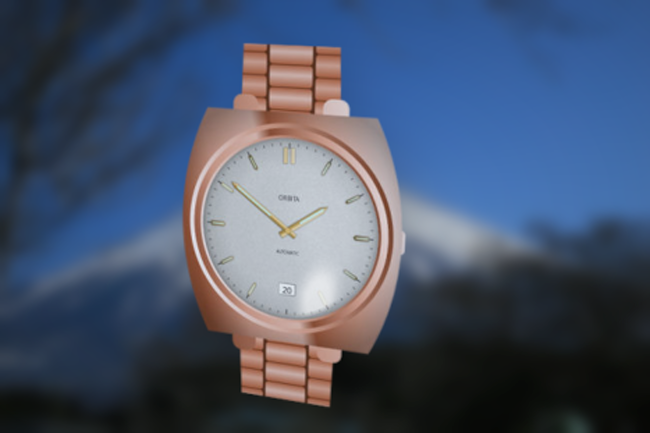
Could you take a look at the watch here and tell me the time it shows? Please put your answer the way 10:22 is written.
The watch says 1:51
